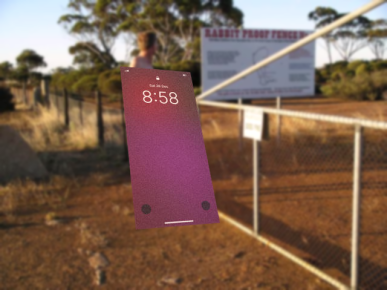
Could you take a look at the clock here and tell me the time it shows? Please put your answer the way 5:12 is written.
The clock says 8:58
